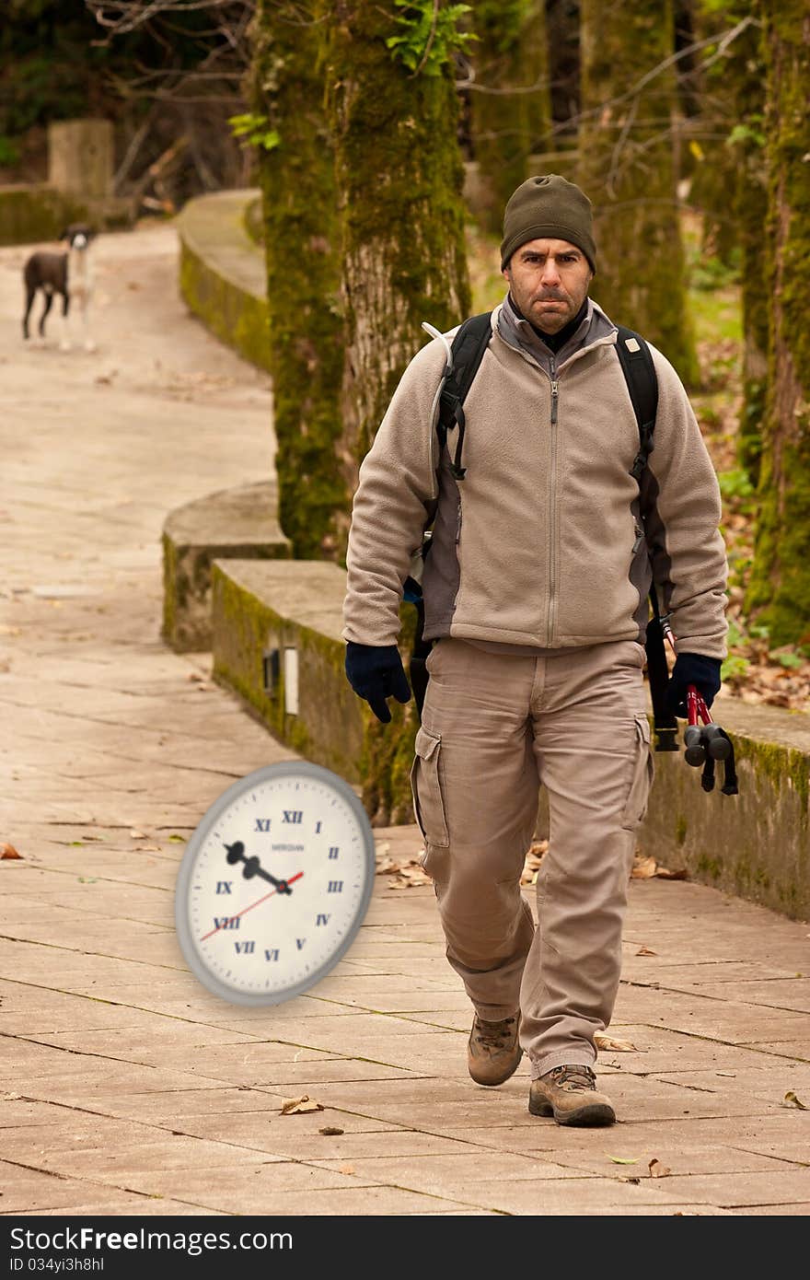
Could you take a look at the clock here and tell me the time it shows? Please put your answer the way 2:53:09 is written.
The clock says 9:49:40
